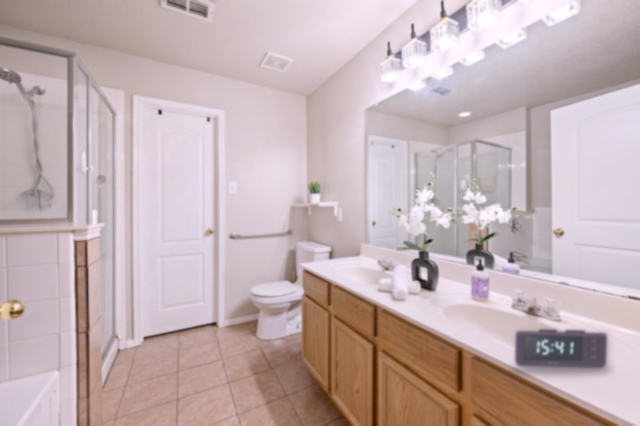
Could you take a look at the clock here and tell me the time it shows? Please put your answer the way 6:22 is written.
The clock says 15:41
